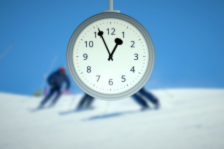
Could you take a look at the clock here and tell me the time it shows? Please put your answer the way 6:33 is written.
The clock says 12:56
